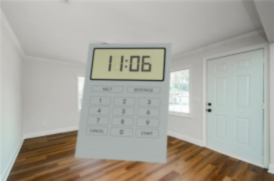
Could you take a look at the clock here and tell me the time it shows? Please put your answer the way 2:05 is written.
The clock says 11:06
